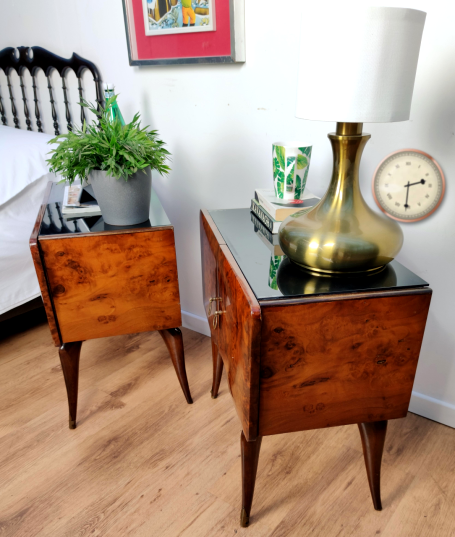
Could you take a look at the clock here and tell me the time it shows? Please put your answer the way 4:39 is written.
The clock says 2:31
